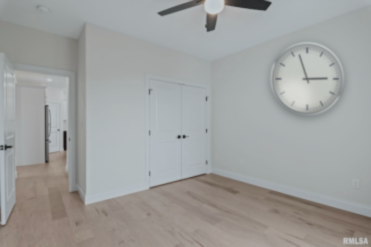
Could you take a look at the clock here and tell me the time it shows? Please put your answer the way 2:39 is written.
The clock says 2:57
